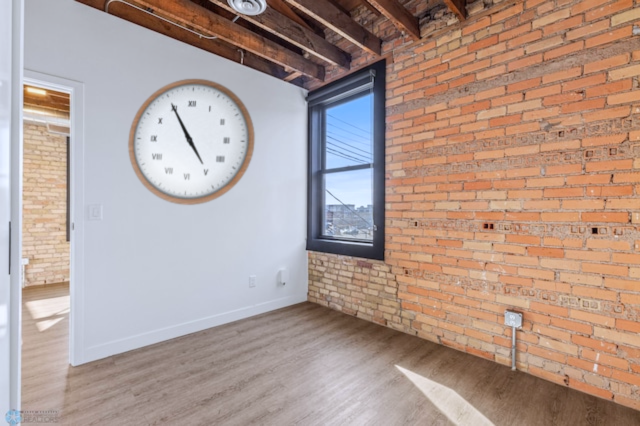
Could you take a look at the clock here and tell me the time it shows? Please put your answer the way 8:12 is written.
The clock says 4:55
